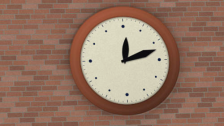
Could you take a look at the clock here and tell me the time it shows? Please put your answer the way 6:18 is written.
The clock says 12:12
